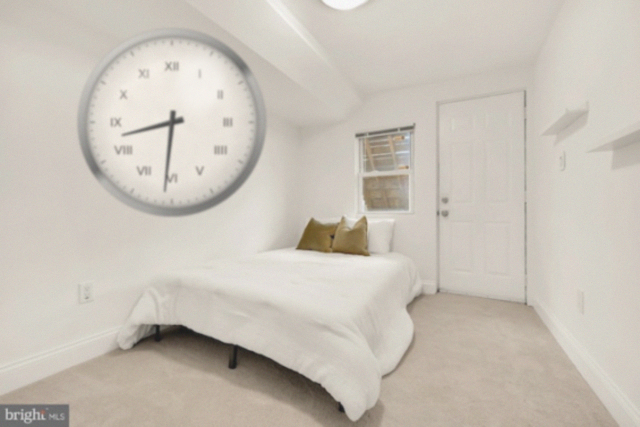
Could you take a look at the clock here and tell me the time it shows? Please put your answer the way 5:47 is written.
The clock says 8:31
